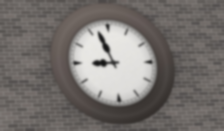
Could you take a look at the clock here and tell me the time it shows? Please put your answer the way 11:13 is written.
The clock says 8:57
